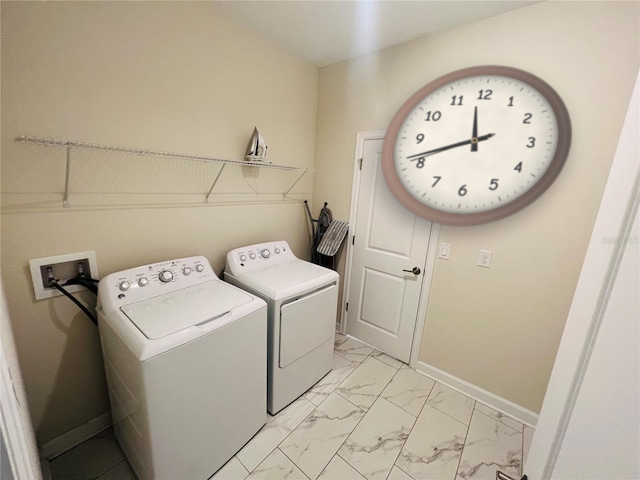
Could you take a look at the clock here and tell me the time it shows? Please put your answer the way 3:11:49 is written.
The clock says 11:41:41
